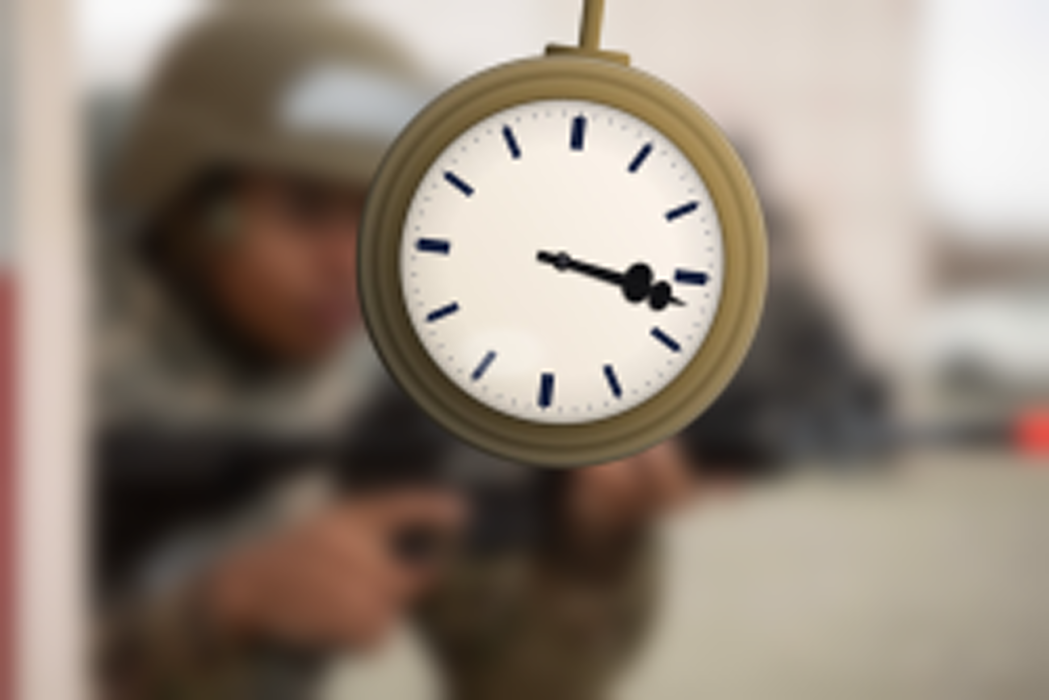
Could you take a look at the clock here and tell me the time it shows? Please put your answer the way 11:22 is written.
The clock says 3:17
